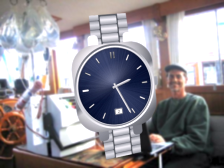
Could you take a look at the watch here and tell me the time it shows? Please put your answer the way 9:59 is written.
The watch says 2:26
